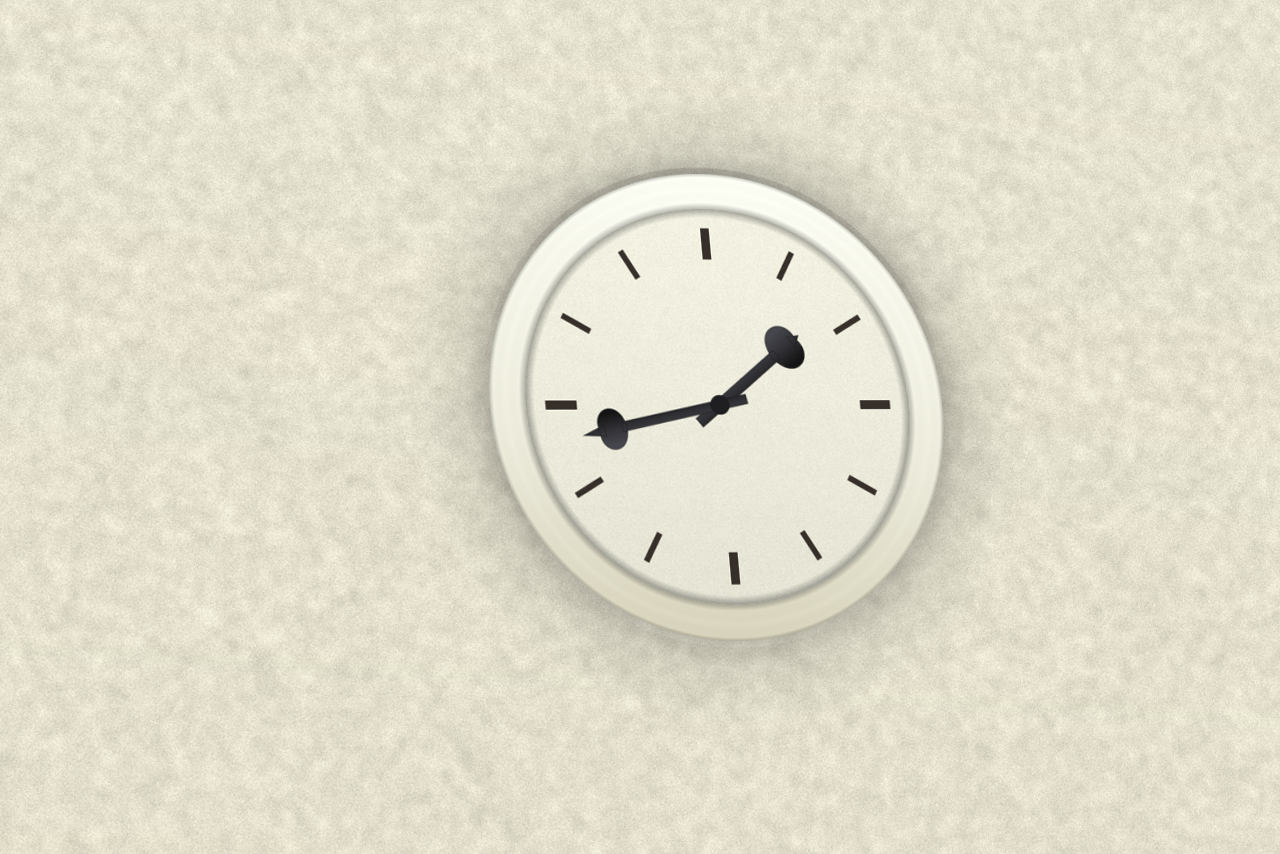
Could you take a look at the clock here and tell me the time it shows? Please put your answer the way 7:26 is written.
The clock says 1:43
